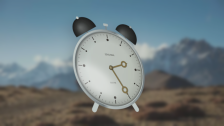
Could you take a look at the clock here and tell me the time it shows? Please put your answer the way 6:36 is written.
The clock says 2:25
